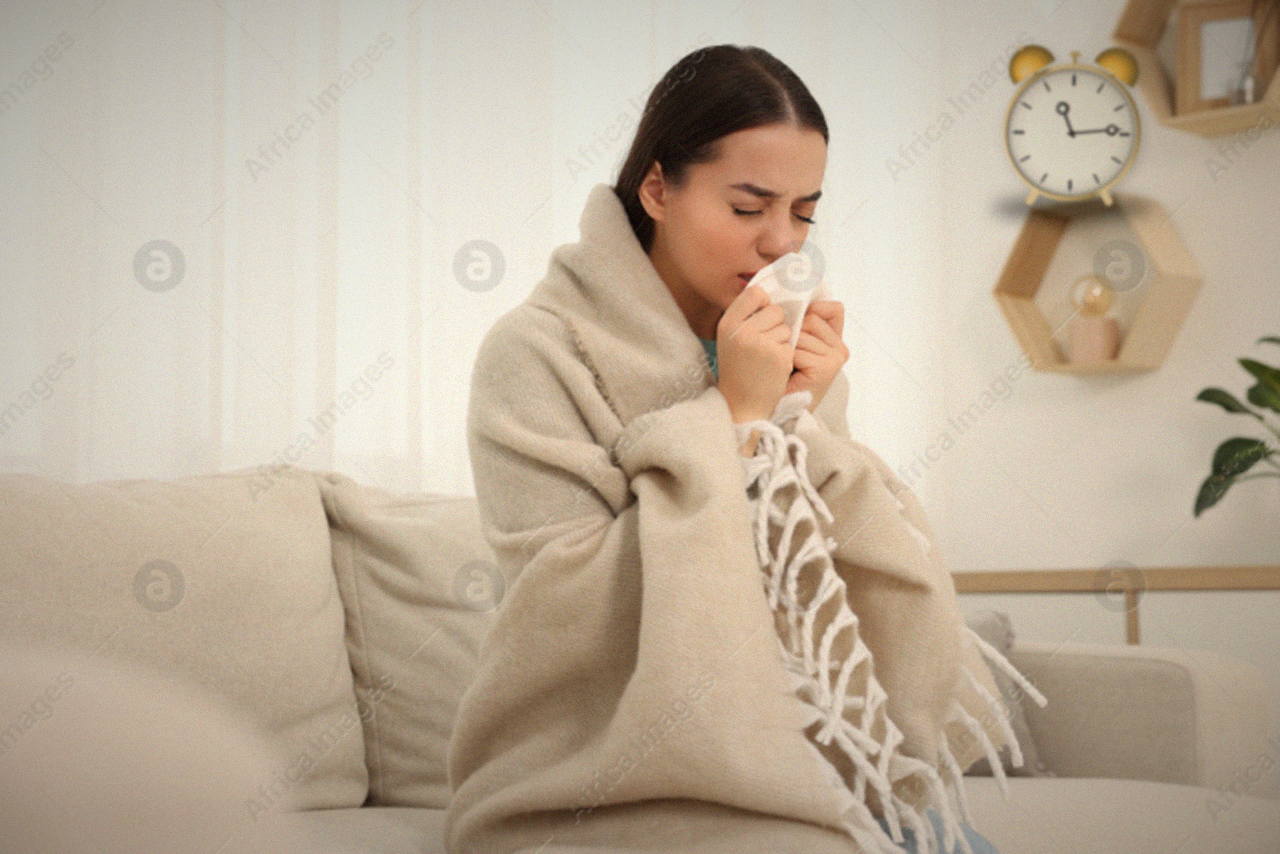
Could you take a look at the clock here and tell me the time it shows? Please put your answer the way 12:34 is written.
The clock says 11:14
